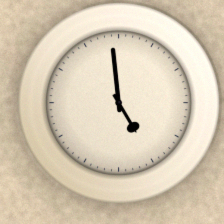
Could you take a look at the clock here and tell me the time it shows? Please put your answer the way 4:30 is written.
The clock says 4:59
